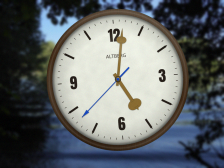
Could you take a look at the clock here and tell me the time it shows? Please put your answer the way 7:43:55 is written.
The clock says 5:01:38
